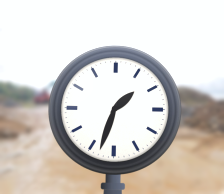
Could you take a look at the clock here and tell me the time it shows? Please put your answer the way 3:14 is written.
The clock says 1:33
